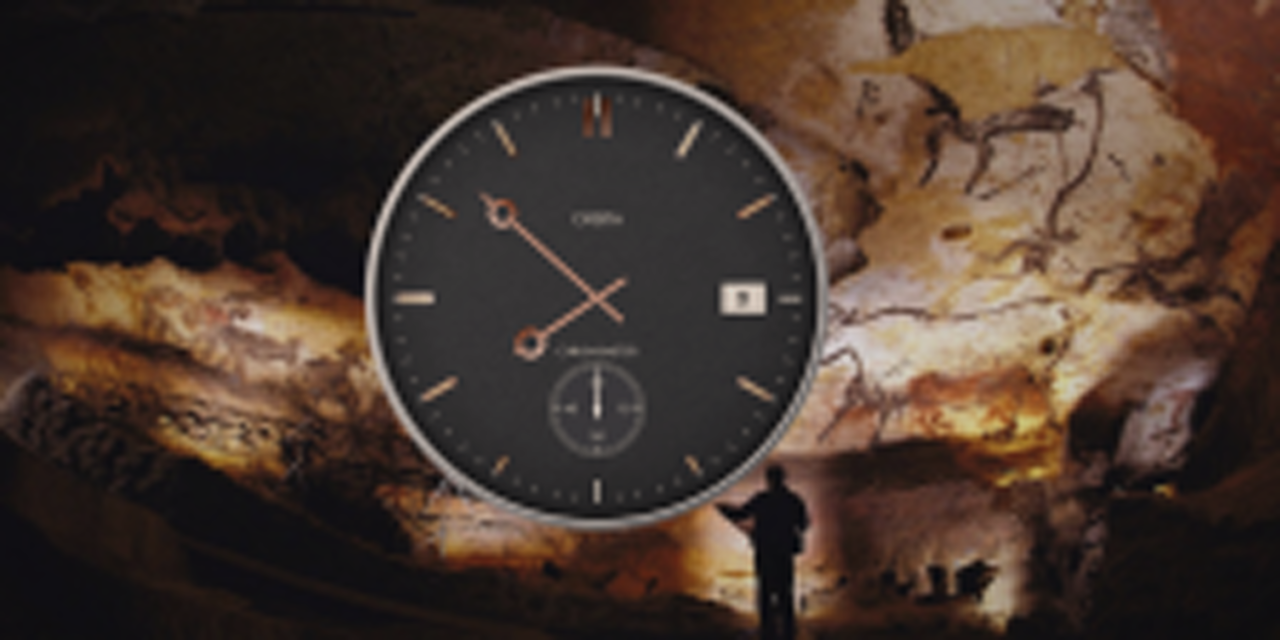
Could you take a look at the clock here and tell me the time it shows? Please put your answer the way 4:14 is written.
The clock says 7:52
